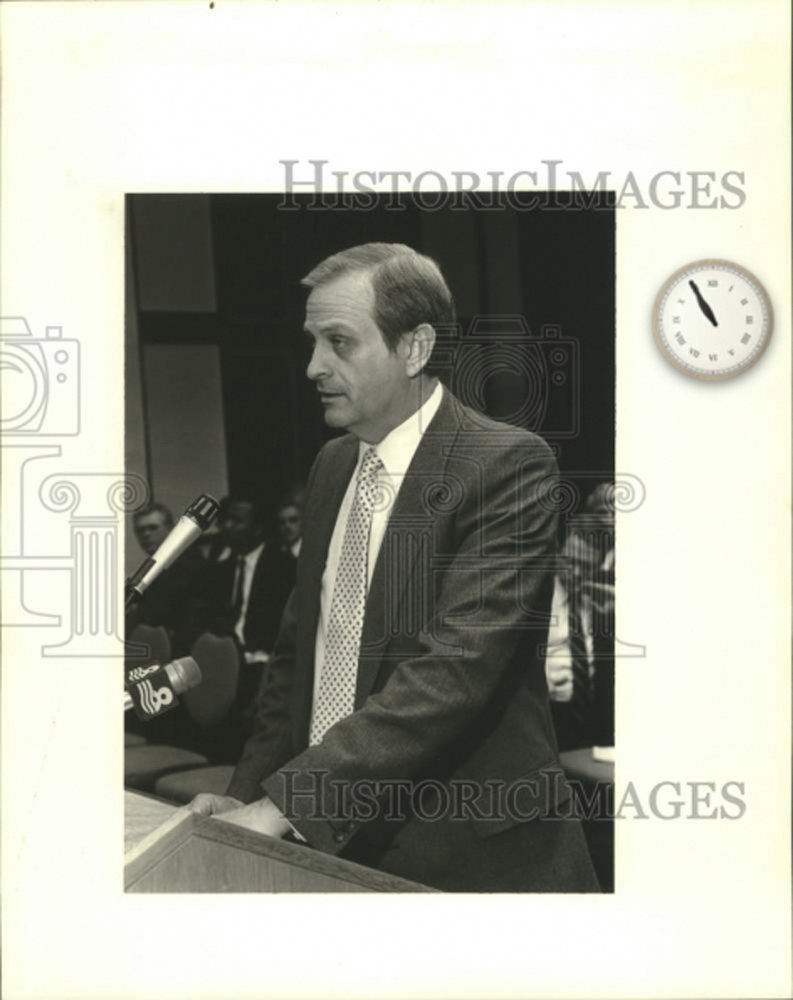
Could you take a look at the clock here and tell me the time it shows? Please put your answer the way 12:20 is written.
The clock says 10:55
